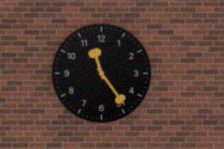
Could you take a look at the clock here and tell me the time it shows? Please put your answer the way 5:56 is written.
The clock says 11:24
